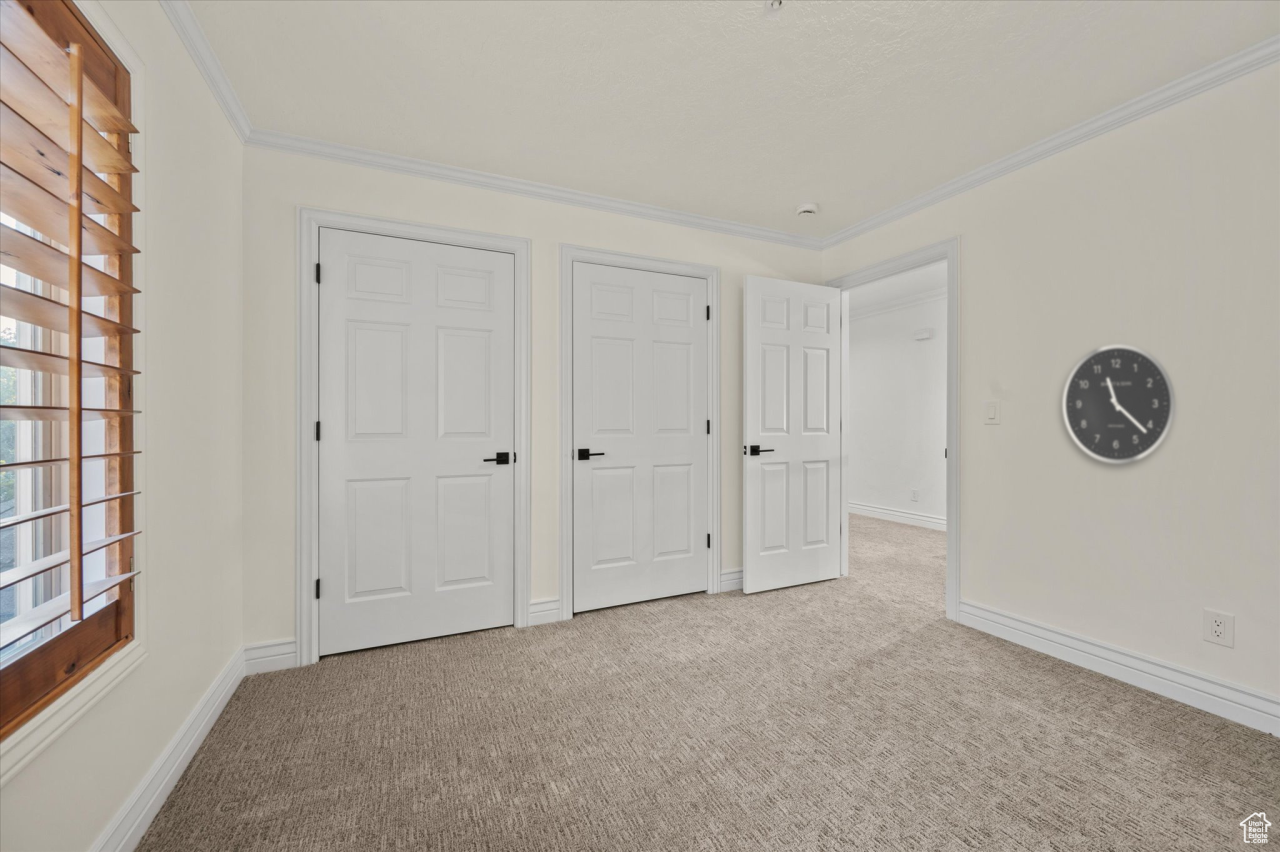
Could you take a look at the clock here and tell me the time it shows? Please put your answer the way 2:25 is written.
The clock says 11:22
